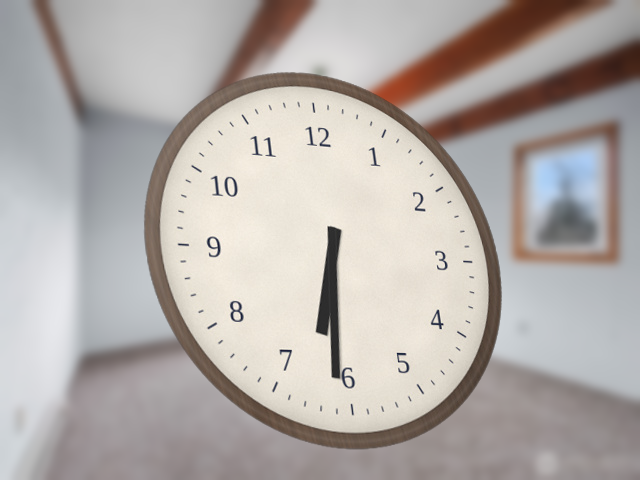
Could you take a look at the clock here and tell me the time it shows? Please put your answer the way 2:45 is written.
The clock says 6:31
